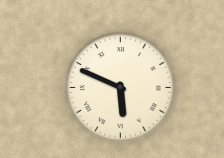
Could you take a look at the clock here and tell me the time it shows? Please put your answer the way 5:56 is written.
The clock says 5:49
